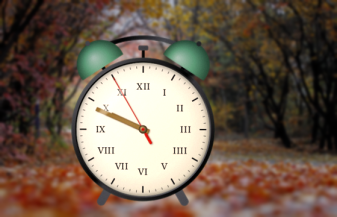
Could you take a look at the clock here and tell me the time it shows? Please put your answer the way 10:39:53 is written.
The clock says 9:48:55
